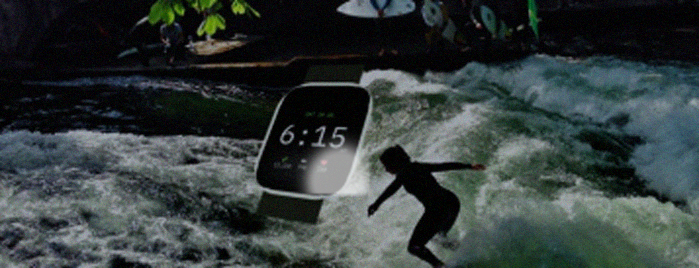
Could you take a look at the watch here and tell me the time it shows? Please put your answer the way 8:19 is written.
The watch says 6:15
